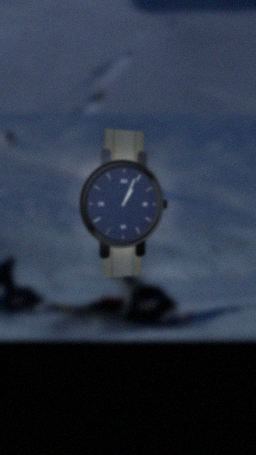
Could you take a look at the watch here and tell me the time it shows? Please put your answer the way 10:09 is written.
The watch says 1:04
